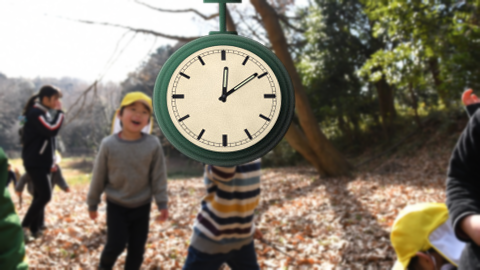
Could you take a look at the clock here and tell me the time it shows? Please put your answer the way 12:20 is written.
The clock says 12:09
